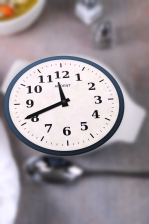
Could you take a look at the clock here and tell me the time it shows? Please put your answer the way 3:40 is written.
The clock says 11:41
